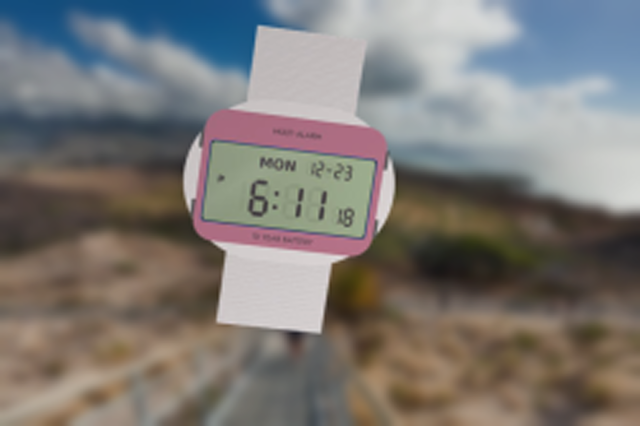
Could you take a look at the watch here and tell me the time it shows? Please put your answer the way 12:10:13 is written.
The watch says 6:11:18
